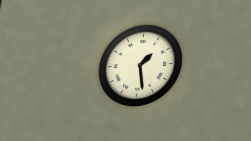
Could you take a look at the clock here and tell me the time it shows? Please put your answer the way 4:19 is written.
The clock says 1:28
